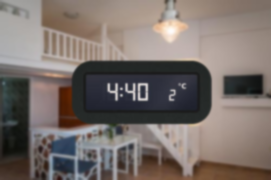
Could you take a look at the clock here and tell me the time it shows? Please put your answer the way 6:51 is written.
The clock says 4:40
